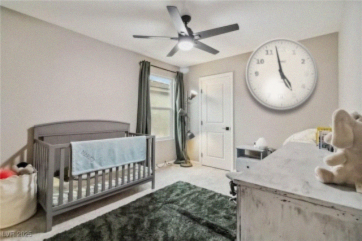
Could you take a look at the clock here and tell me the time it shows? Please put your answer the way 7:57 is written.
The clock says 4:58
